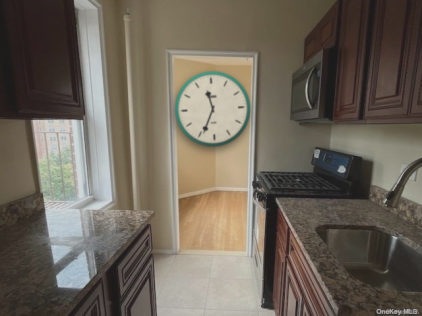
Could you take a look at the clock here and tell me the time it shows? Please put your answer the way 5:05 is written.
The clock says 11:34
